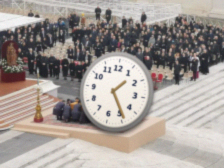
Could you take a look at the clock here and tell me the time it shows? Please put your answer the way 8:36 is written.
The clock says 1:24
